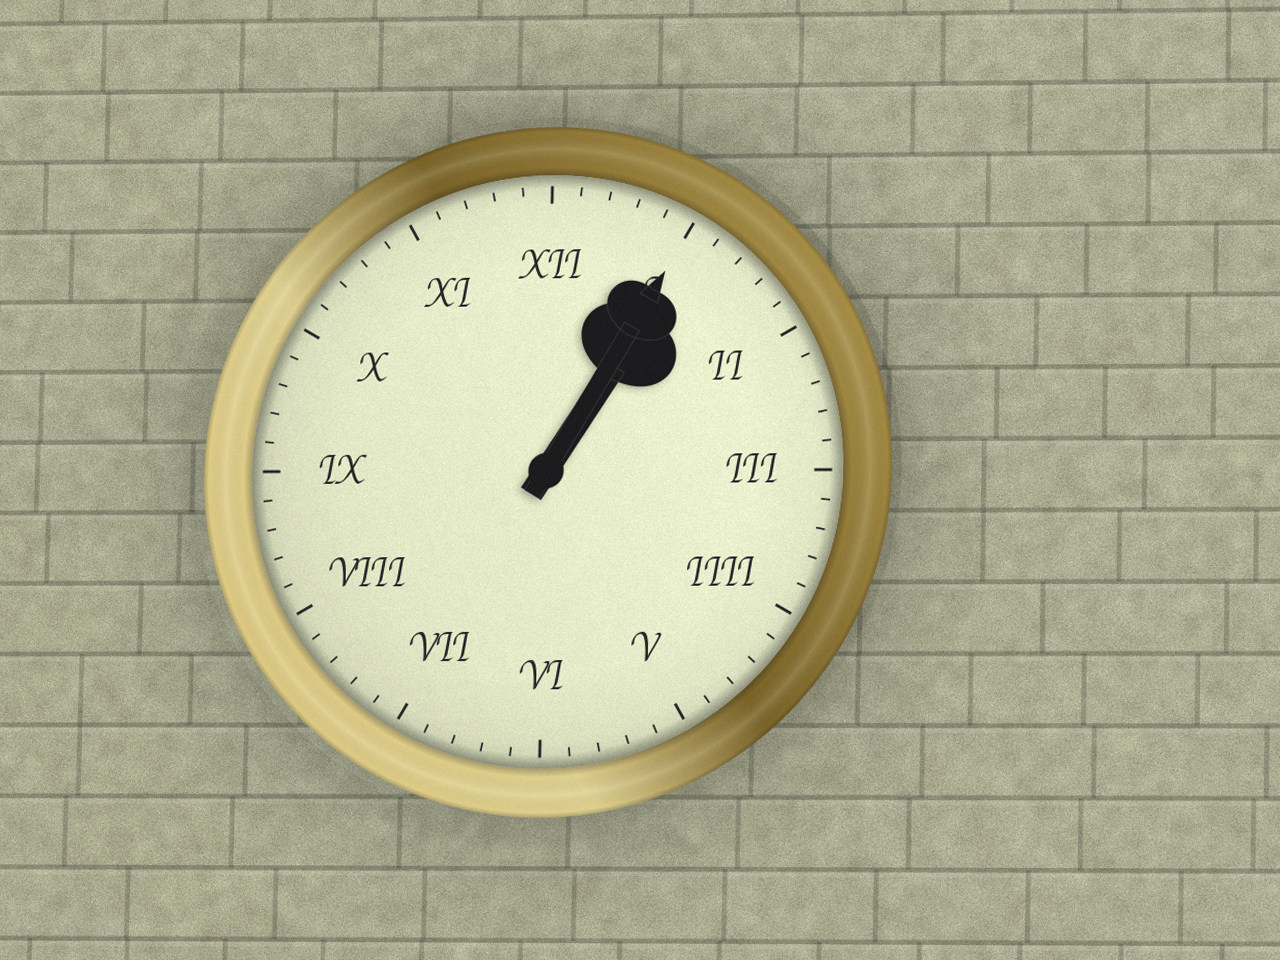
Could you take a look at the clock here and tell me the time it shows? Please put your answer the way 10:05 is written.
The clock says 1:05
